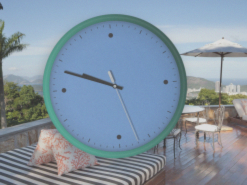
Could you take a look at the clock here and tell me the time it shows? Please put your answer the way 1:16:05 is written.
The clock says 9:48:27
